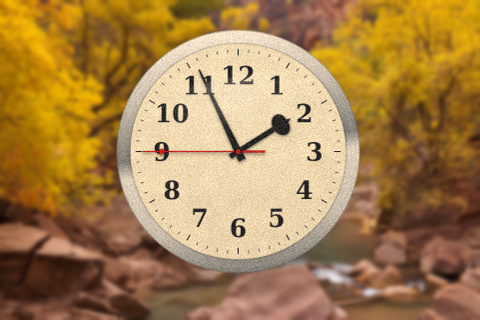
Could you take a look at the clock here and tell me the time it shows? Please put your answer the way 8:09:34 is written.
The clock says 1:55:45
